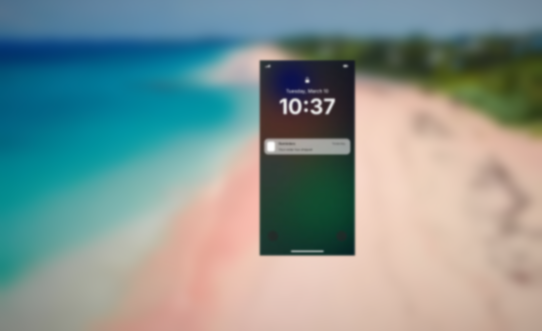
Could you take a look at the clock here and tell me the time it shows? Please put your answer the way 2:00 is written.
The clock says 10:37
